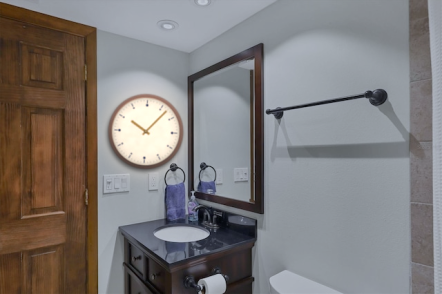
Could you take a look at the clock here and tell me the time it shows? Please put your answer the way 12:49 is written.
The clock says 10:07
